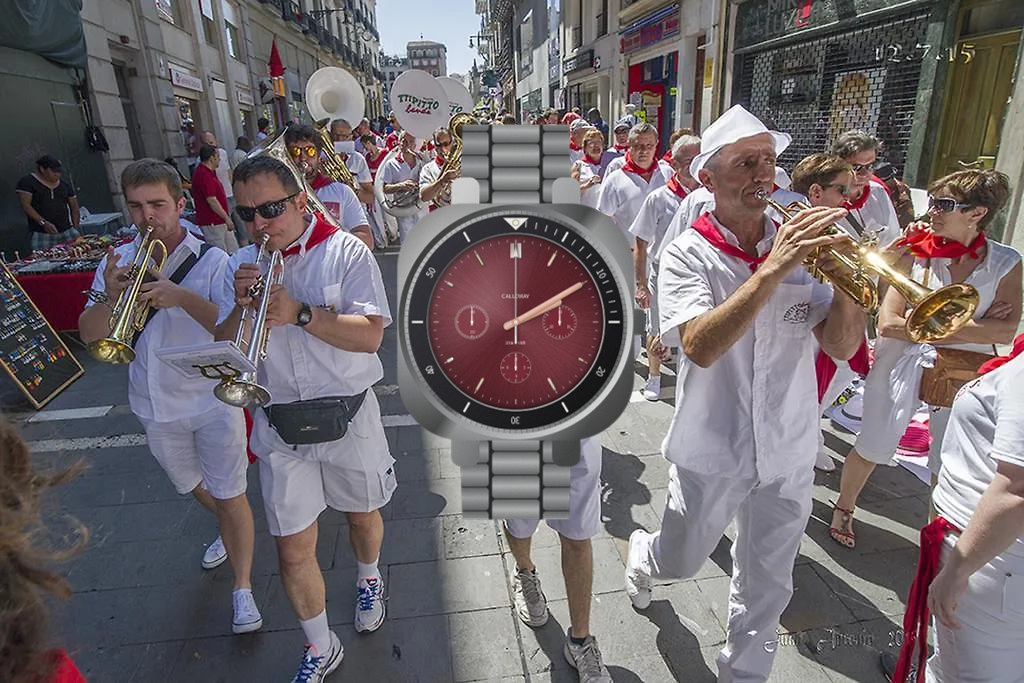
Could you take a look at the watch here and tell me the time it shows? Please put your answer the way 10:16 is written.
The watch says 2:10
